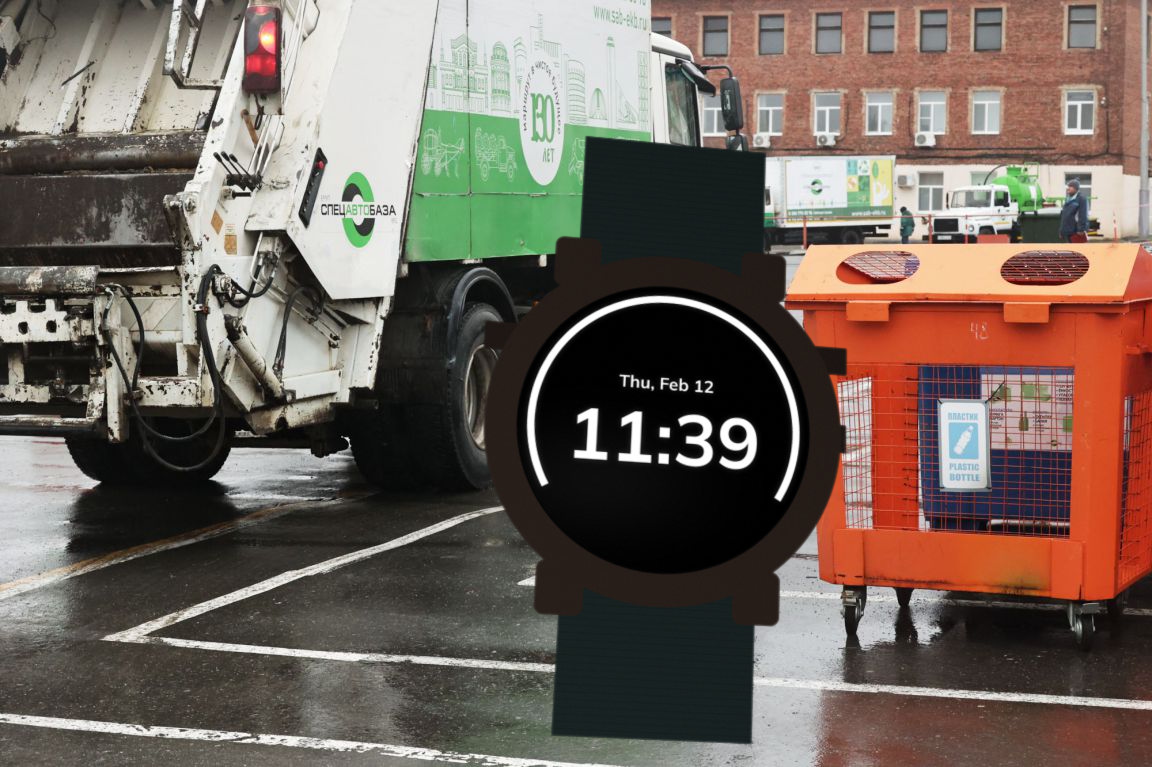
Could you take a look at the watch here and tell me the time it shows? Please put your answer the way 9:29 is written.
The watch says 11:39
